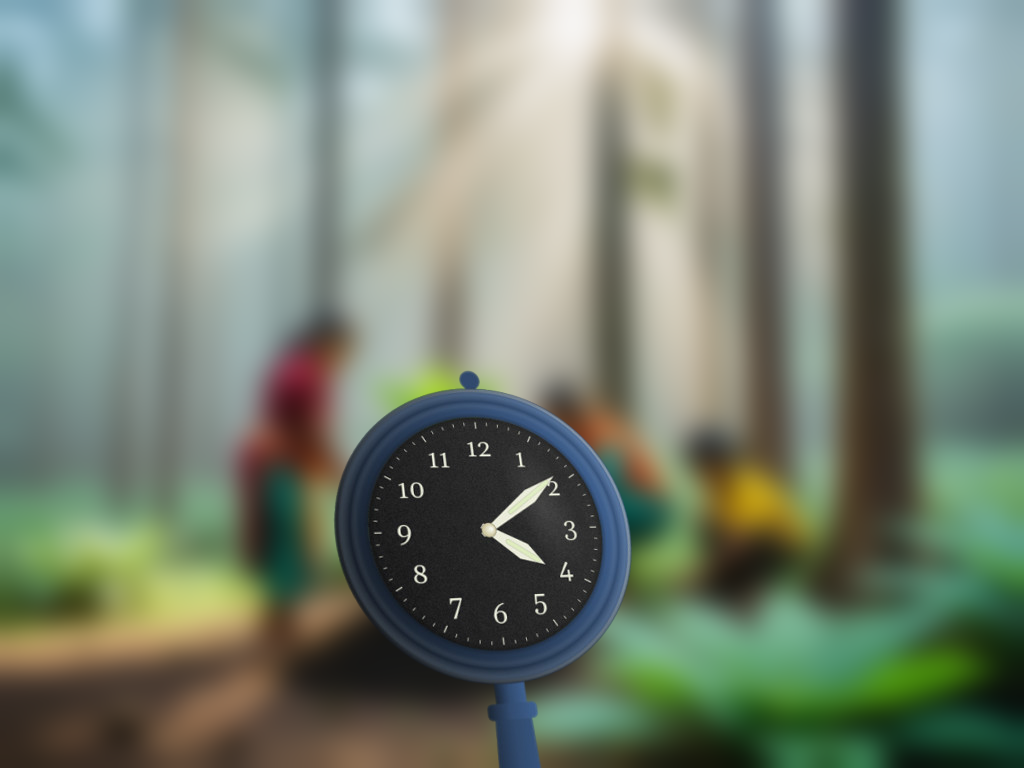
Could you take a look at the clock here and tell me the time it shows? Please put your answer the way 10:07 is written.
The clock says 4:09
